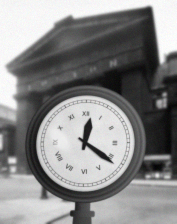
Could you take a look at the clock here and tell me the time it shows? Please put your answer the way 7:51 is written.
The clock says 12:21
